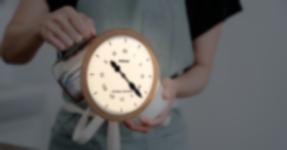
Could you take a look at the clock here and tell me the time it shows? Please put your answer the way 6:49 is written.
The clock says 10:22
